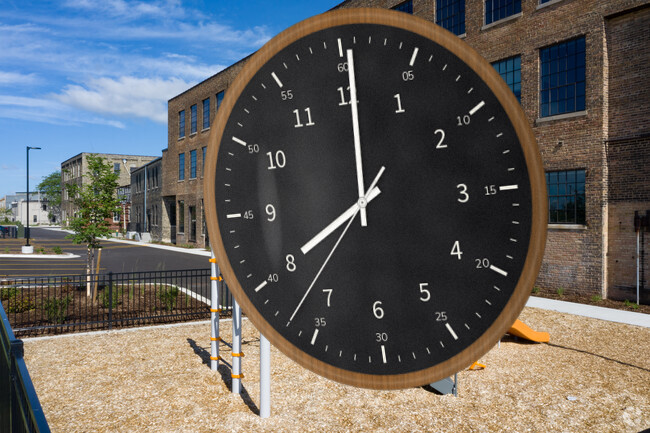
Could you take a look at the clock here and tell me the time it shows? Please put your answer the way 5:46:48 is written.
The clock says 8:00:37
